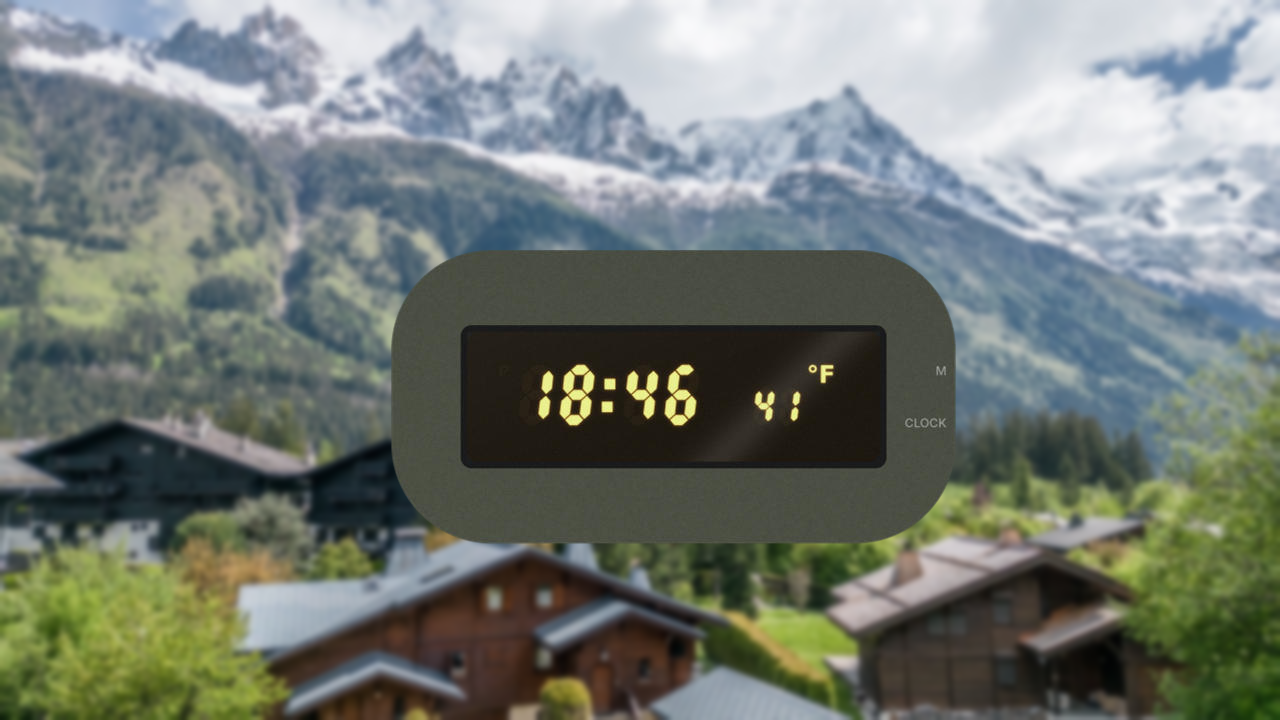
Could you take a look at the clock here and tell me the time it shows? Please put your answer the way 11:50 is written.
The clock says 18:46
